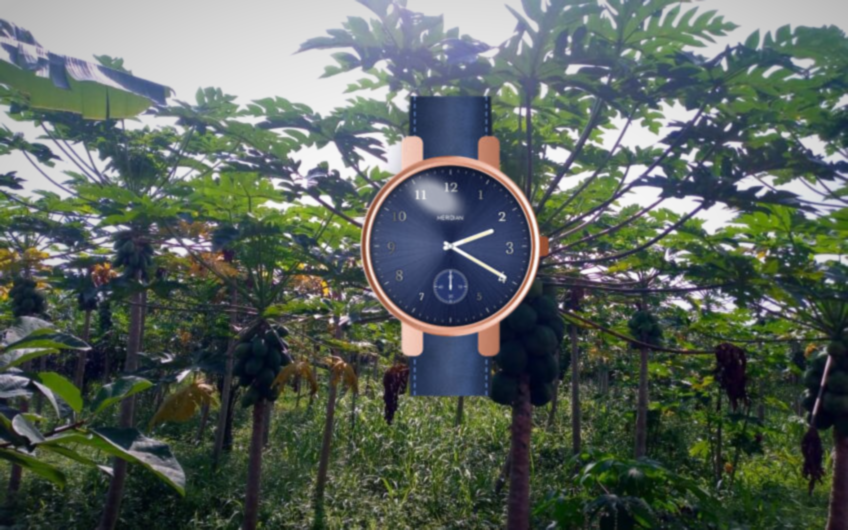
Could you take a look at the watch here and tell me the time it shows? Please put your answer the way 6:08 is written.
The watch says 2:20
